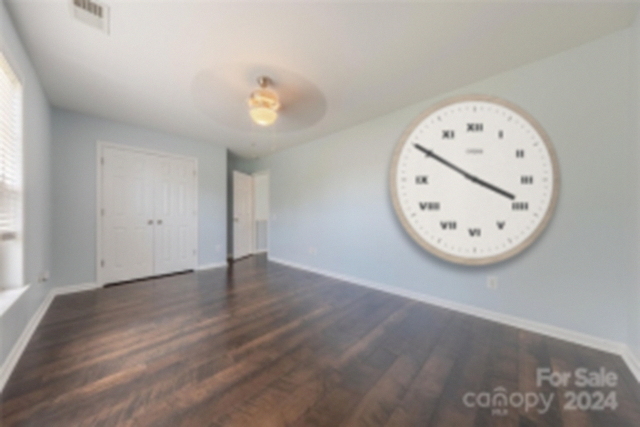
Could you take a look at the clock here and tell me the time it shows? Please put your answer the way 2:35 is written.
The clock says 3:50
